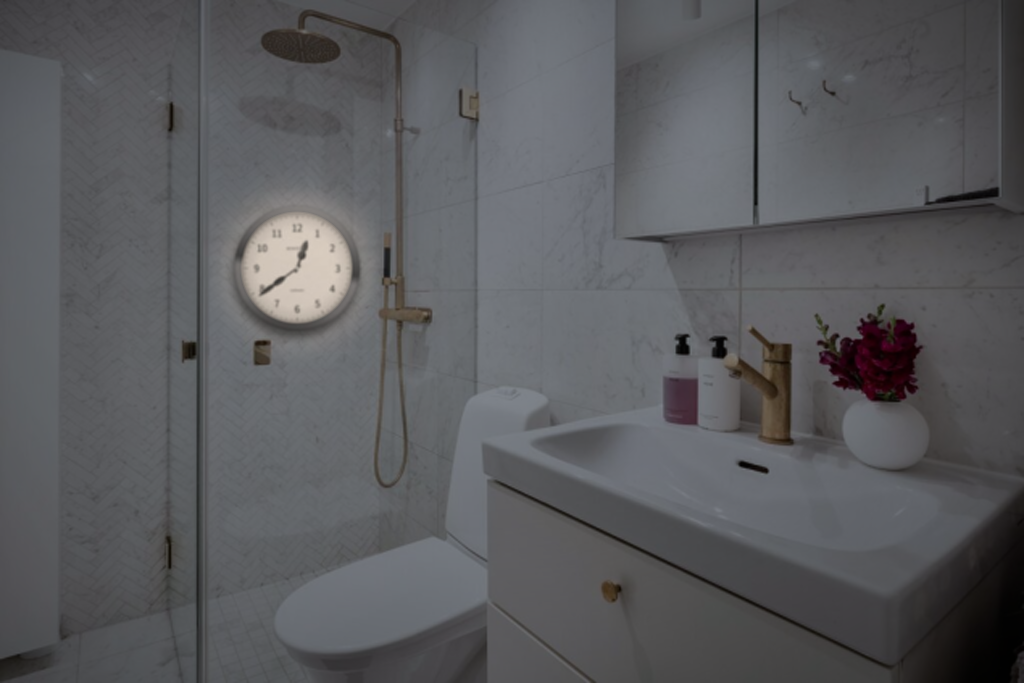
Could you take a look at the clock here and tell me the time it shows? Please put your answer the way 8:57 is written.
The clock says 12:39
